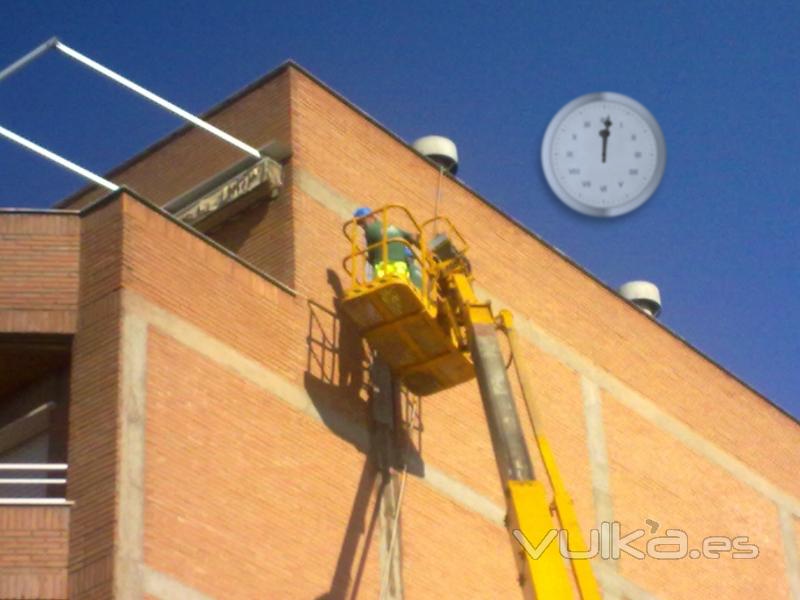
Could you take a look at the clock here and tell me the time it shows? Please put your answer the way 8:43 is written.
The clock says 12:01
